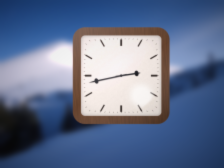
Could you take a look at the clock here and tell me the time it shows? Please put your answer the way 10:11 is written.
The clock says 2:43
